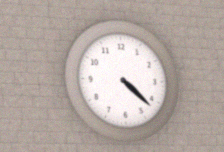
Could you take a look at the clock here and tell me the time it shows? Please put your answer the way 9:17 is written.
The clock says 4:22
